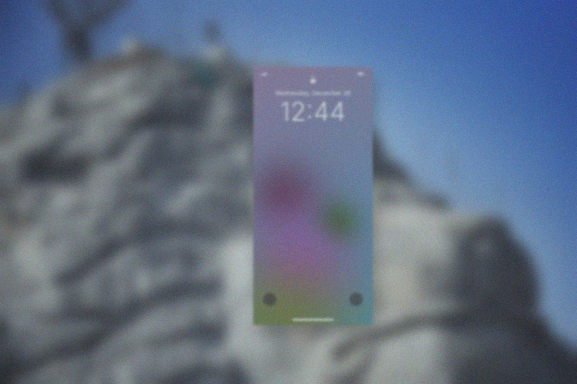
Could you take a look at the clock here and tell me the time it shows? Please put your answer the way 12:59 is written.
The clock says 12:44
